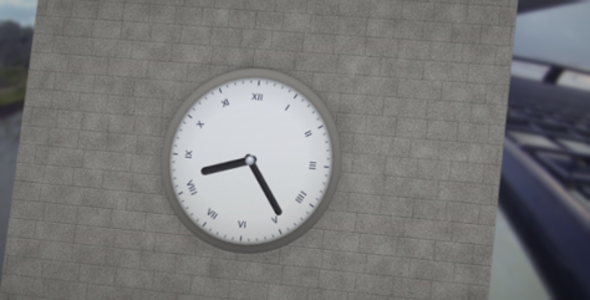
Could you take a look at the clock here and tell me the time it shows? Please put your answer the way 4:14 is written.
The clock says 8:24
